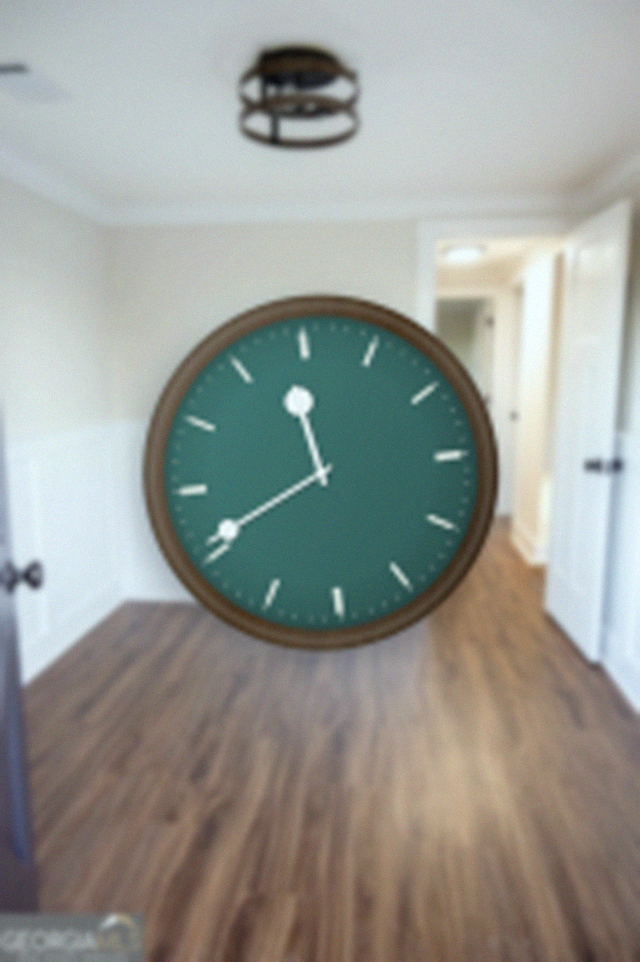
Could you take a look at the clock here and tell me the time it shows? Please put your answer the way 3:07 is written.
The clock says 11:41
